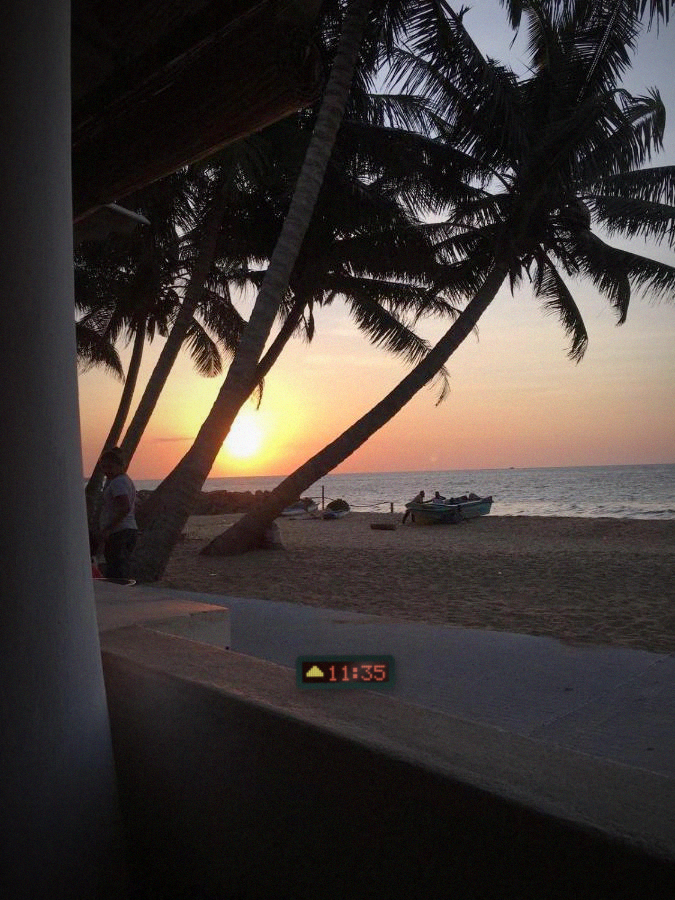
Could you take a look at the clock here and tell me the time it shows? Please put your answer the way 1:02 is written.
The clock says 11:35
